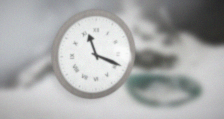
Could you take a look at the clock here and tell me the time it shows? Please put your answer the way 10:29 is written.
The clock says 11:19
